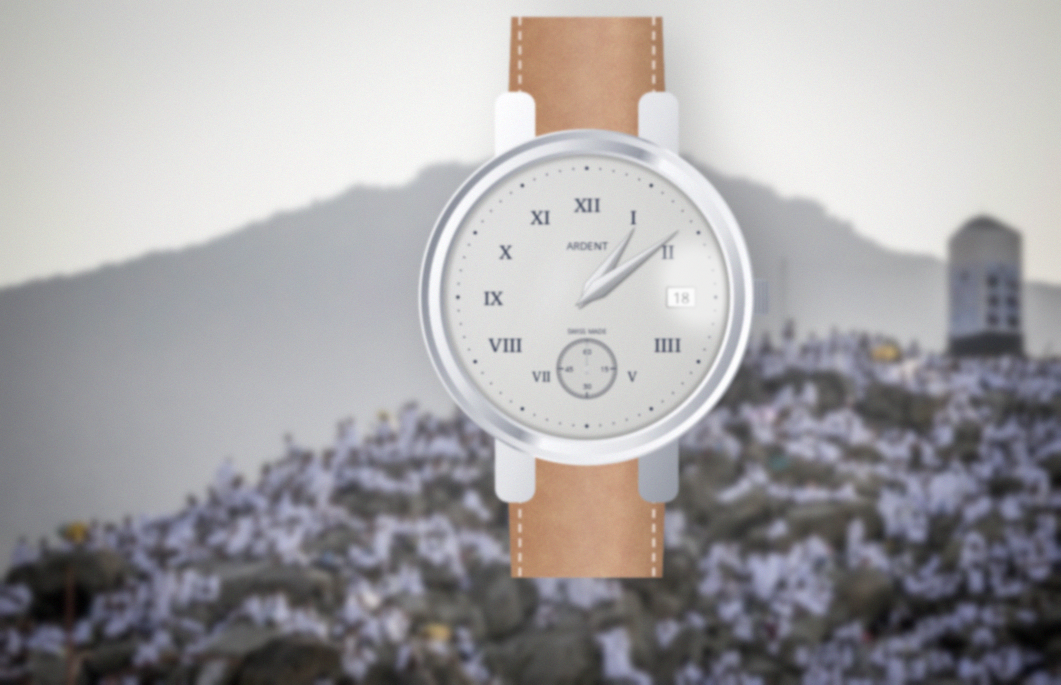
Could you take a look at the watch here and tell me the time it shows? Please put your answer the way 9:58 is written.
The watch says 1:09
